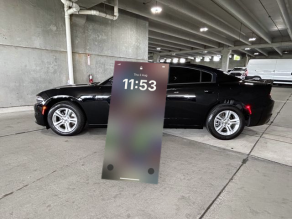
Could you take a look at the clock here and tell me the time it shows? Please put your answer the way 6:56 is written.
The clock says 11:53
